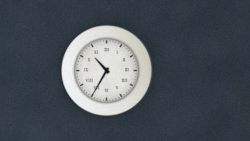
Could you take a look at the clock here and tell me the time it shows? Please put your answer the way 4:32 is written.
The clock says 10:35
